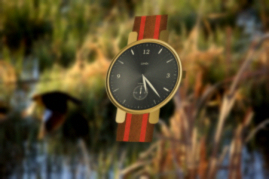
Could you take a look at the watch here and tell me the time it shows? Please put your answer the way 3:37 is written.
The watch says 5:23
